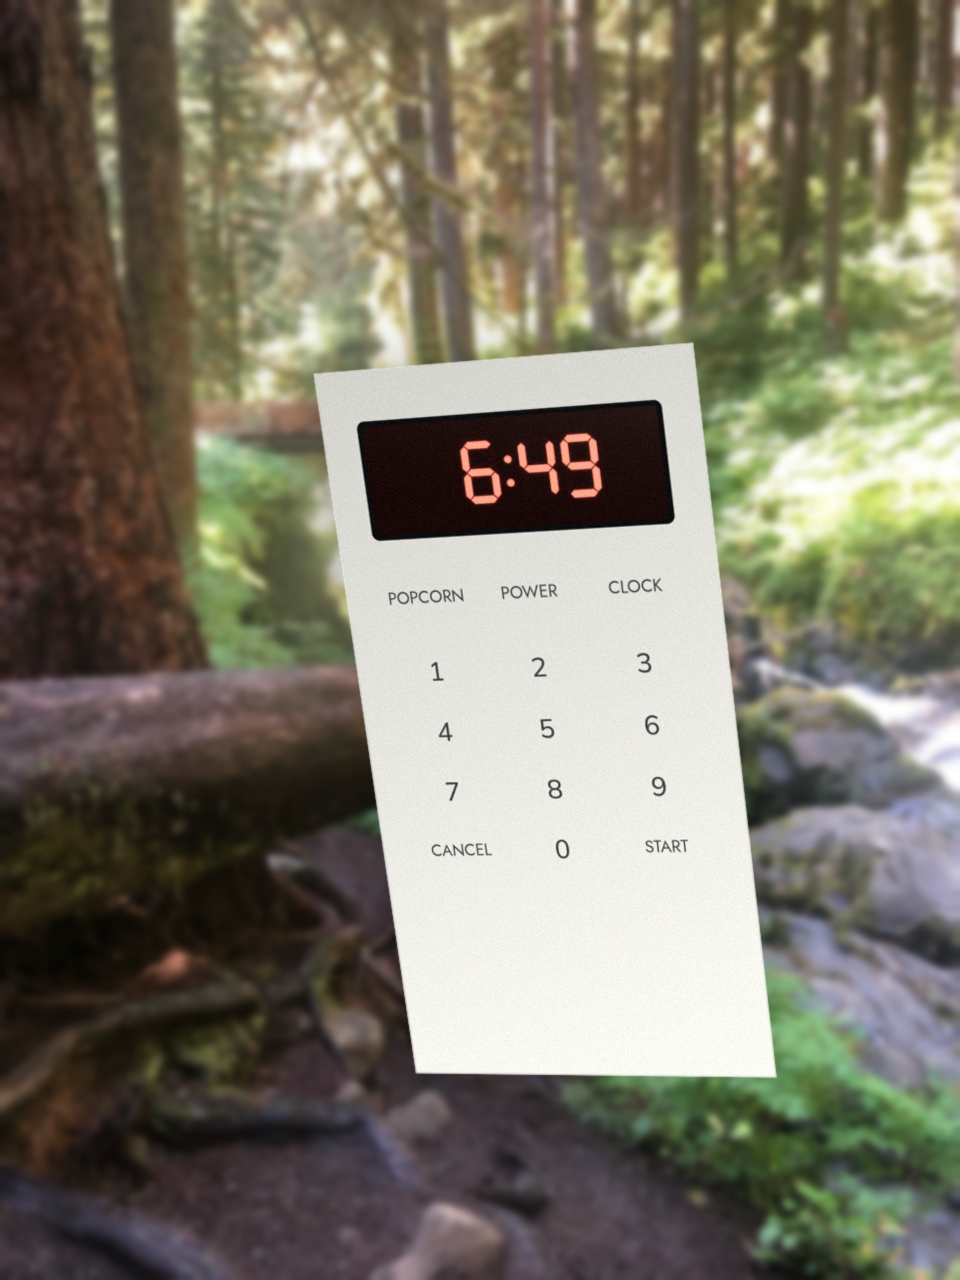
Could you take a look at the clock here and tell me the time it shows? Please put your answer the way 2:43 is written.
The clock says 6:49
